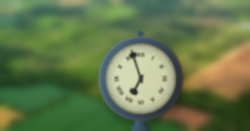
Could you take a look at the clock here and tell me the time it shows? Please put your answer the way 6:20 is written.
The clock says 6:57
